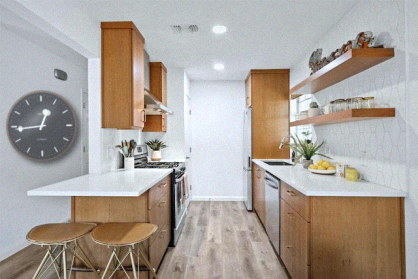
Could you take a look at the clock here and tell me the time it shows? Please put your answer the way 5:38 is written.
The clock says 12:44
